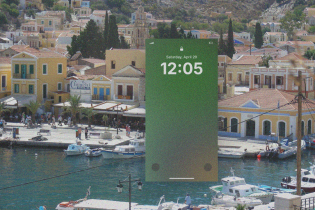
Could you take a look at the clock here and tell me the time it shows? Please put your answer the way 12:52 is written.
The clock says 12:05
